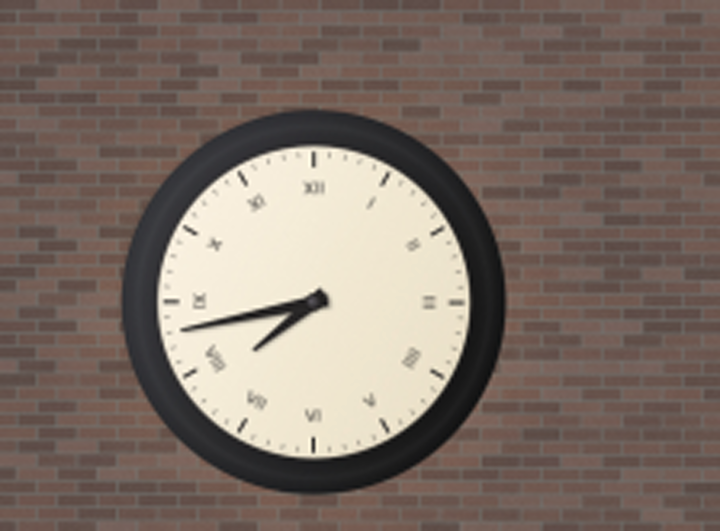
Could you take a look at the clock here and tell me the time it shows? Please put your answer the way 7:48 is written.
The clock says 7:43
